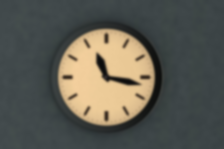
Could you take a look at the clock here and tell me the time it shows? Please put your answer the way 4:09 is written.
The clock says 11:17
